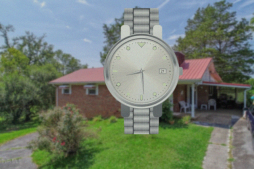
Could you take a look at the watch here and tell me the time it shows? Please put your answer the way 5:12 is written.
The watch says 8:29
